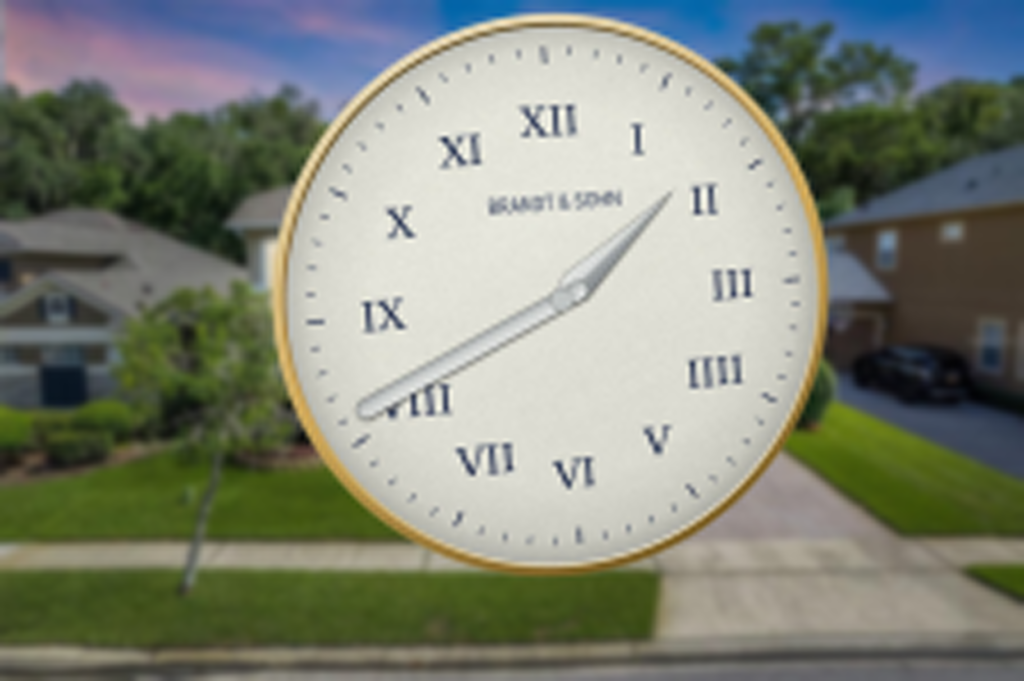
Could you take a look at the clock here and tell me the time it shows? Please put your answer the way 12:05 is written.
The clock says 1:41
